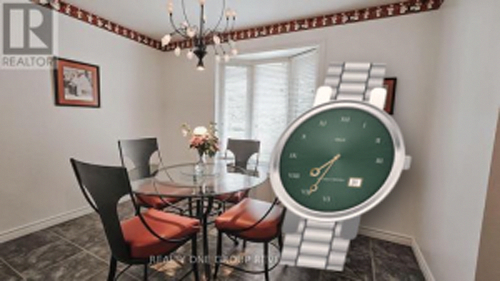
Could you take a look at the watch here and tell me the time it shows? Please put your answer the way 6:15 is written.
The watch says 7:34
